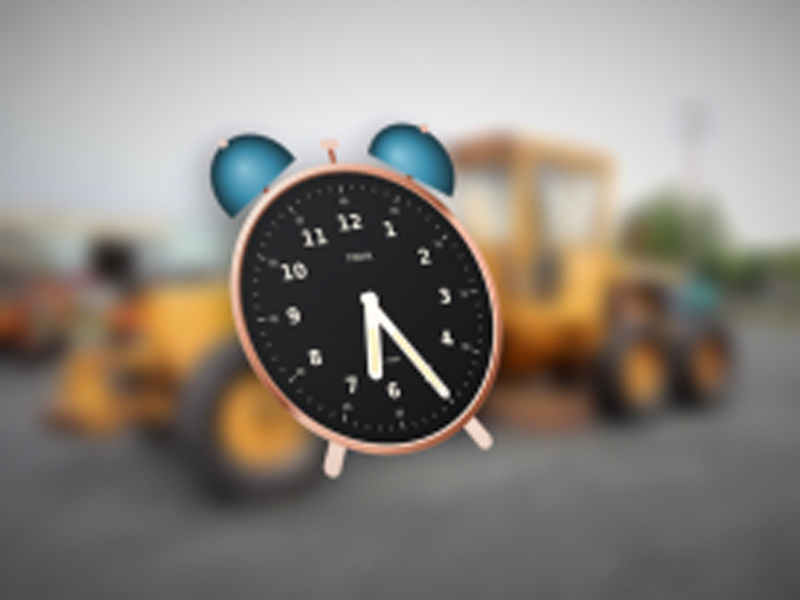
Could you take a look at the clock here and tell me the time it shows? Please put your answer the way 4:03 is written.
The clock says 6:25
